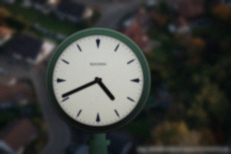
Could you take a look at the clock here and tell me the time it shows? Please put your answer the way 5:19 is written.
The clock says 4:41
